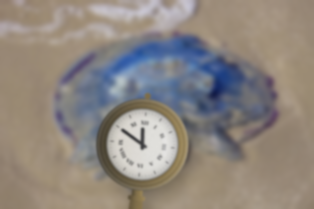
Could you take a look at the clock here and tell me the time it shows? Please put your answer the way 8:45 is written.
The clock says 11:50
